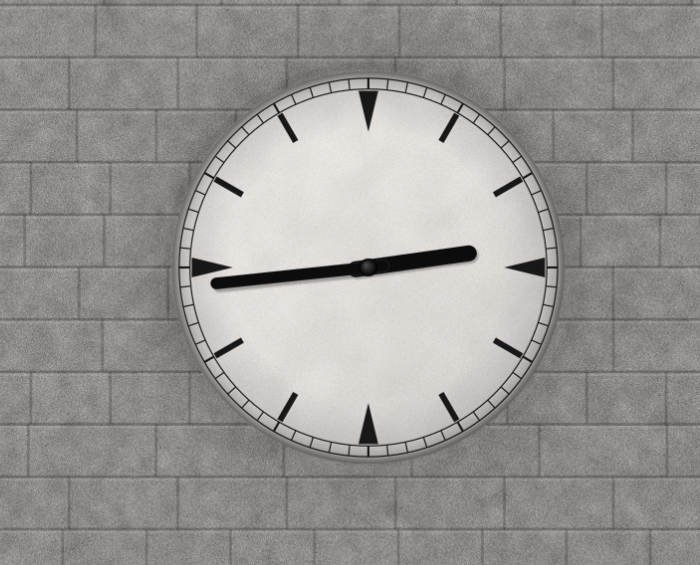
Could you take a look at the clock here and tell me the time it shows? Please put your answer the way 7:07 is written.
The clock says 2:44
